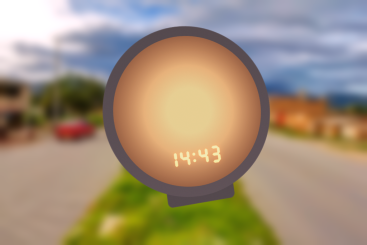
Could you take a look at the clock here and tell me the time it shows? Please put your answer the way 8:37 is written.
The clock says 14:43
